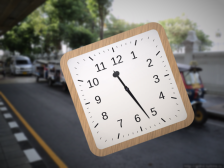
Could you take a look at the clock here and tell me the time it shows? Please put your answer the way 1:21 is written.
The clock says 11:27
